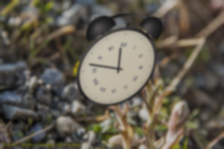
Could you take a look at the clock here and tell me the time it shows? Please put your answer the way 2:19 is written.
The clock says 11:47
